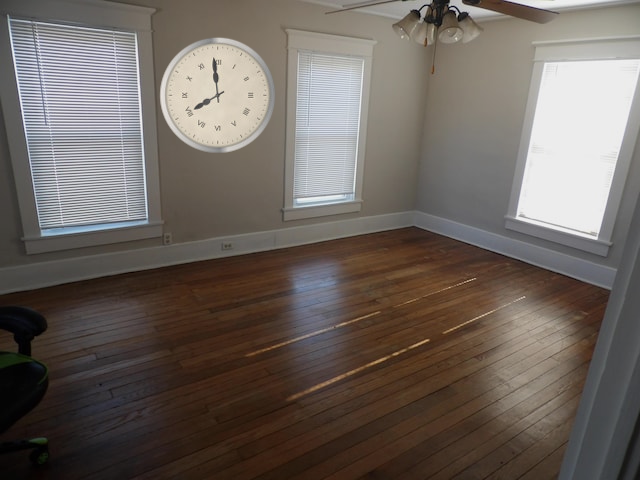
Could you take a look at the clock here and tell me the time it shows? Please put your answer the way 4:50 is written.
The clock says 7:59
